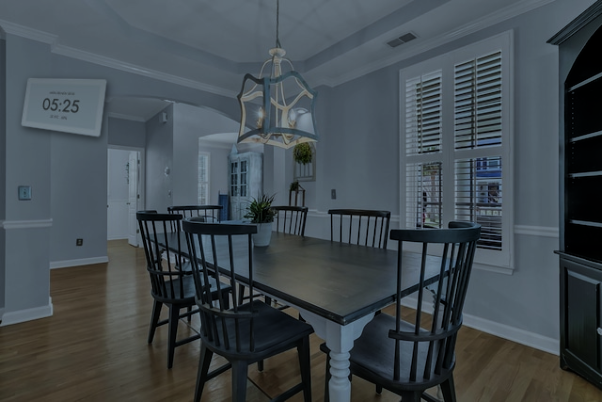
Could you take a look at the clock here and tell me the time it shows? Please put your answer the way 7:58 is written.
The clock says 5:25
